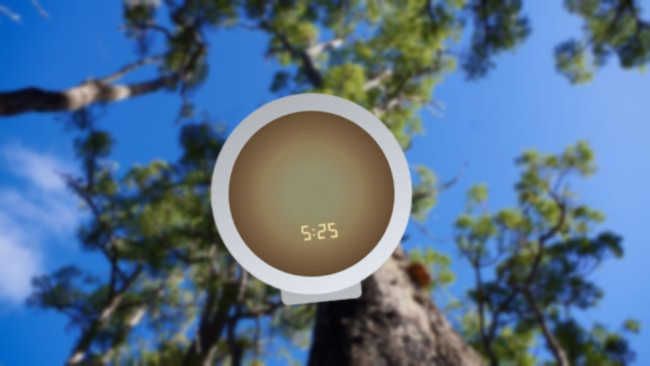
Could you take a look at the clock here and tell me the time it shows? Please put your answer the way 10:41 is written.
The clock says 5:25
